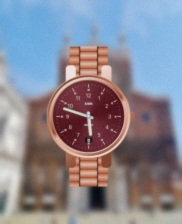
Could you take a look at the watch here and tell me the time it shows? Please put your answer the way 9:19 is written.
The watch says 5:48
